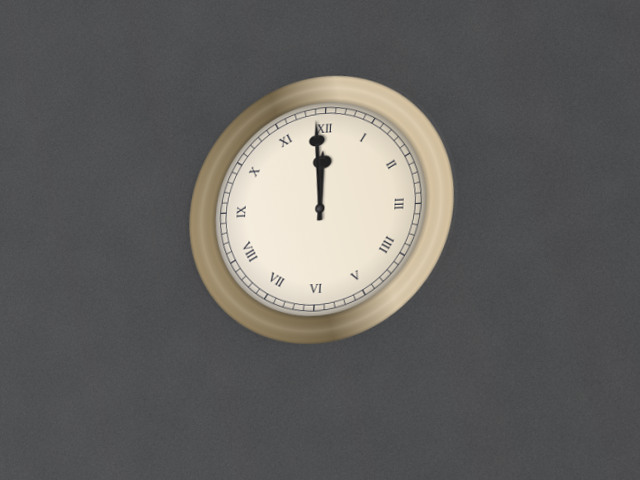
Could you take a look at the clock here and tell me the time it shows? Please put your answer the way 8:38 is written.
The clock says 11:59
